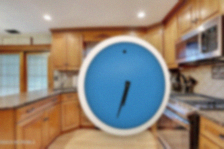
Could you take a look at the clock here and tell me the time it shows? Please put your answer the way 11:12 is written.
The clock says 6:34
